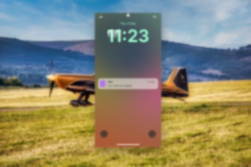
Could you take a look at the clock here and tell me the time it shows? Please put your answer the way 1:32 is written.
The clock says 11:23
